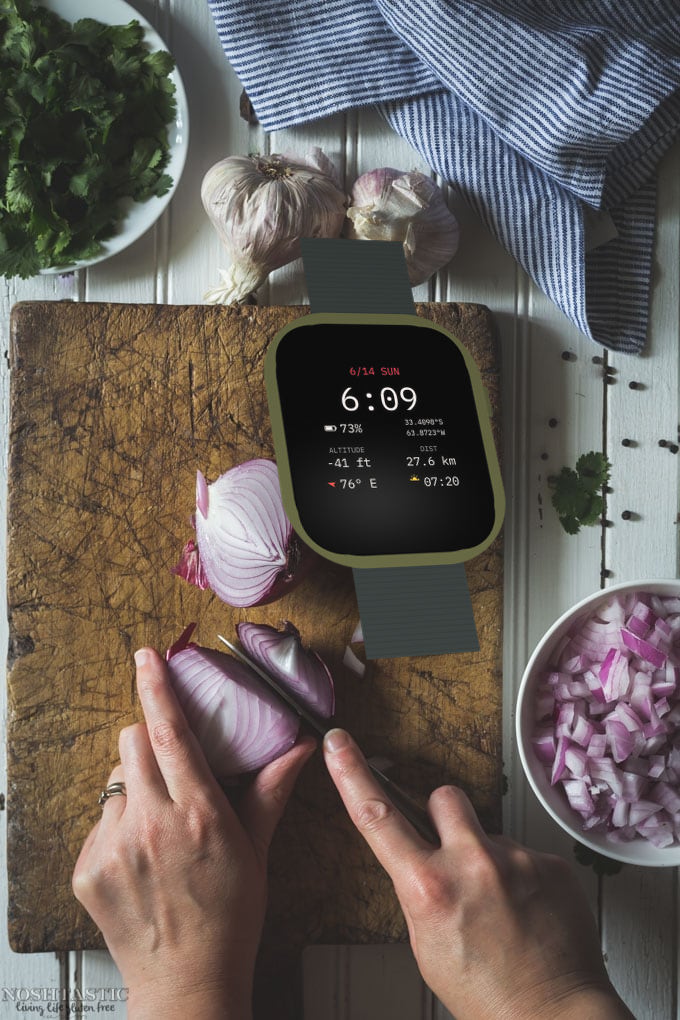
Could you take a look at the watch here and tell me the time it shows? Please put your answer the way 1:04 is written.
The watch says 6:09
